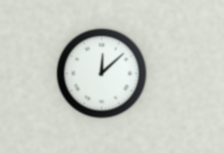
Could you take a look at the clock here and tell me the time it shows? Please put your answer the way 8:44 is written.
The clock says 12:08
